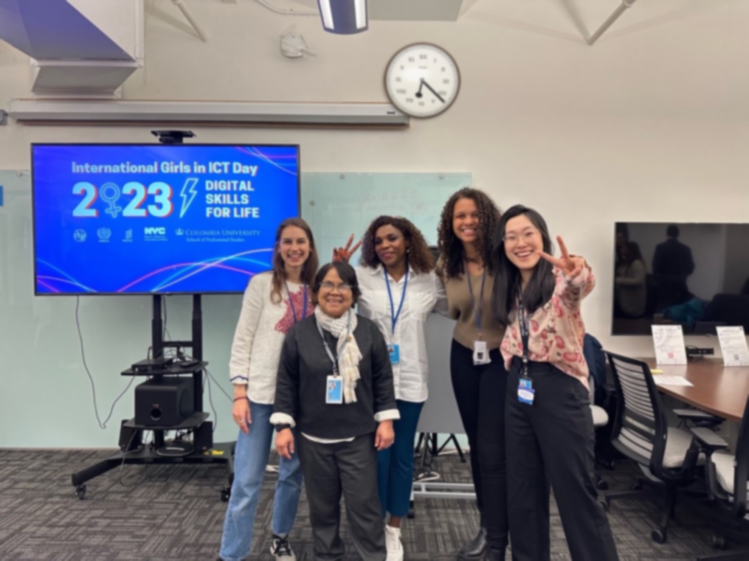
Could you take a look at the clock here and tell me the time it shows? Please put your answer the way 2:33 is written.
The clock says 6:22
